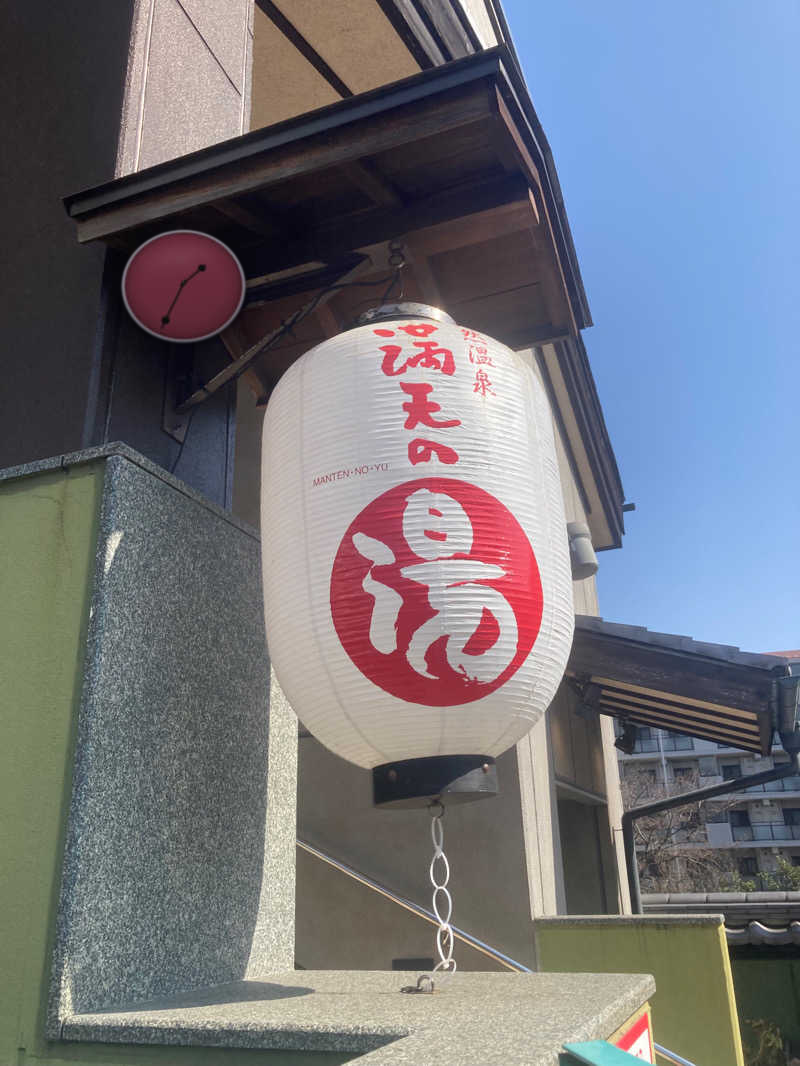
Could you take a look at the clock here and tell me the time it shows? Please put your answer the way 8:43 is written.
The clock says 1:34
